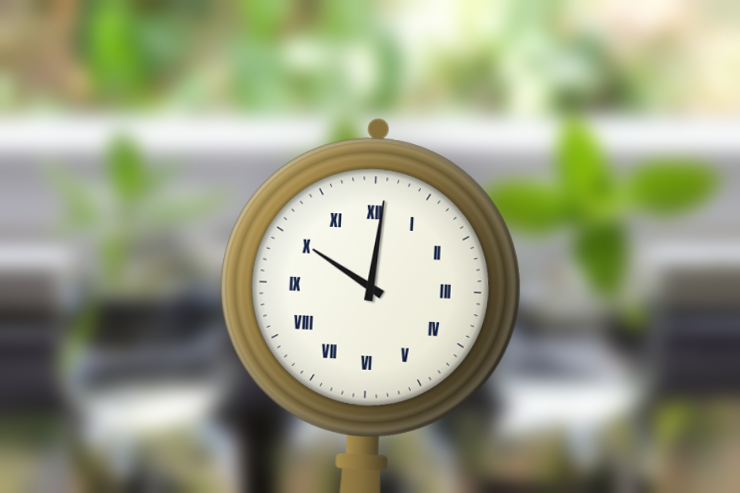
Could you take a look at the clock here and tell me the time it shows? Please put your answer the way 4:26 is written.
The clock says 10:01
